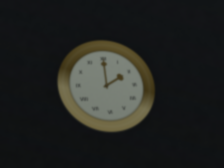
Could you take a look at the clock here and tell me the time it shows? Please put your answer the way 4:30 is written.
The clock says 2:00
